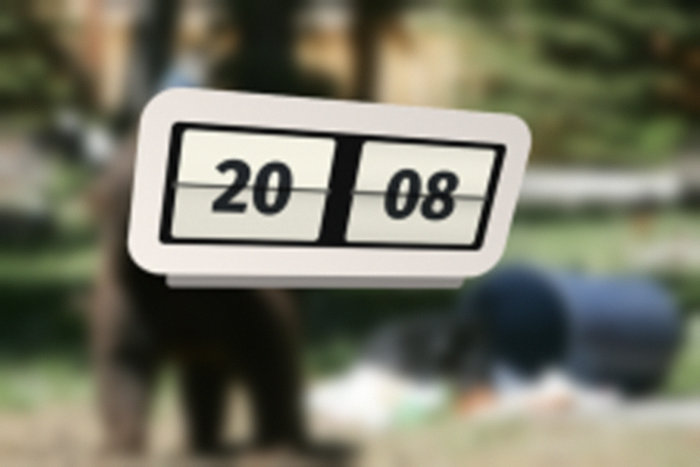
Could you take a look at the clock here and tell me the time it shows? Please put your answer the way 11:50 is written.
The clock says 20:08
